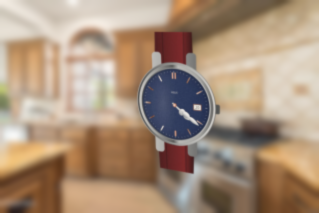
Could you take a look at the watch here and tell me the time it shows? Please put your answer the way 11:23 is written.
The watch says 4:21
